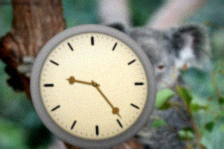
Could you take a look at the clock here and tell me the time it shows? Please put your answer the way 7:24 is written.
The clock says 9:24
